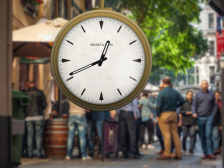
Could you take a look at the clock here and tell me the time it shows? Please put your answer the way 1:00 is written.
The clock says 12:41
